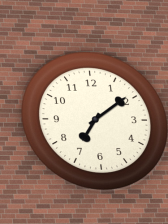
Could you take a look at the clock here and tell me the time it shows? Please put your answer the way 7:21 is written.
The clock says 7:09
